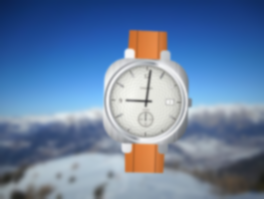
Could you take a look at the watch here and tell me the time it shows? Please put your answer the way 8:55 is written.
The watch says 9:01
